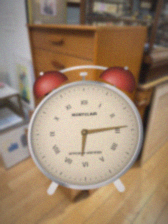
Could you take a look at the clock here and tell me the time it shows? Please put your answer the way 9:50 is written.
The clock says 6:14
